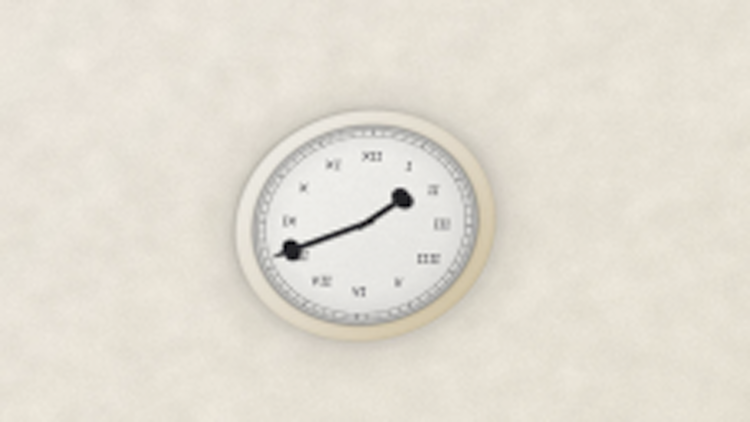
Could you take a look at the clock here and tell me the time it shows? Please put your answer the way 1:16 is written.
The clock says 1:41
